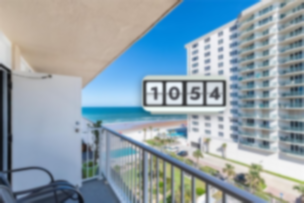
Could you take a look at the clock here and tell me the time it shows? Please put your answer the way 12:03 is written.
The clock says 10:54
